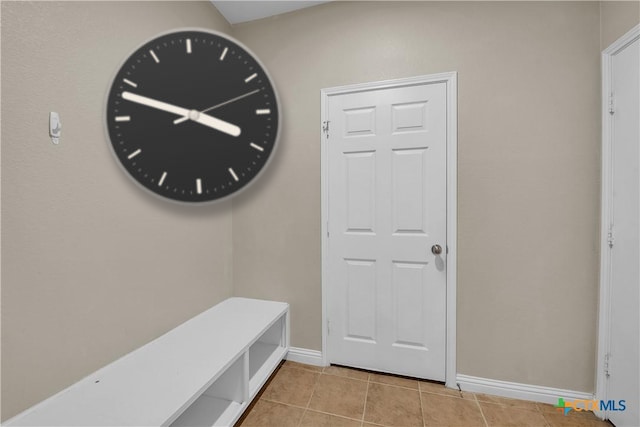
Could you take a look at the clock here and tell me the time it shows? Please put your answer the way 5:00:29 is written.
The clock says 3:48:12
